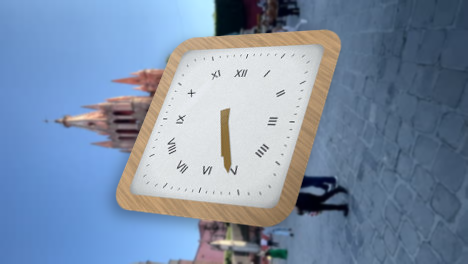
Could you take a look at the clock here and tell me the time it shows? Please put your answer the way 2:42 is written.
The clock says 5:26
